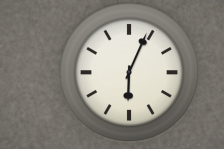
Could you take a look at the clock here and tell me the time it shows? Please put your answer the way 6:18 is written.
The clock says 6:04
